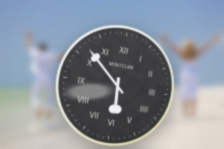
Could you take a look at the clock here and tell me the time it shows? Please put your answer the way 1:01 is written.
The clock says 5:52
